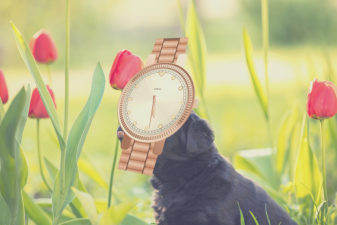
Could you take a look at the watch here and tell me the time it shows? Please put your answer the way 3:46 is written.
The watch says 5:29
